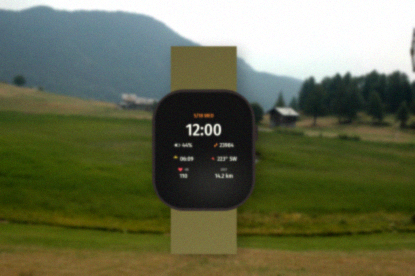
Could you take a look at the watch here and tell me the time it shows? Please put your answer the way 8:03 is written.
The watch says 12:00
